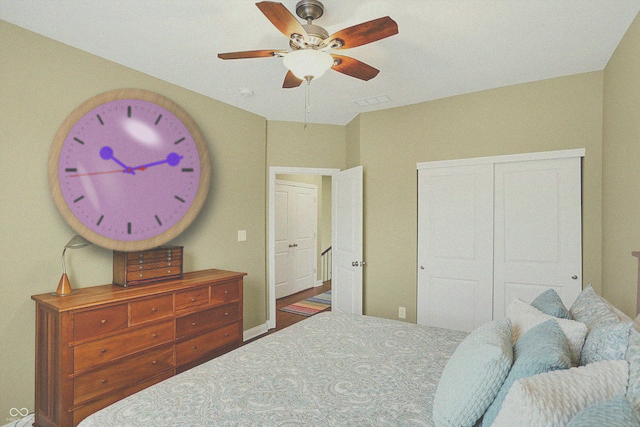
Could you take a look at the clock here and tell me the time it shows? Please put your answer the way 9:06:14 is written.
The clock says 10:12:44
